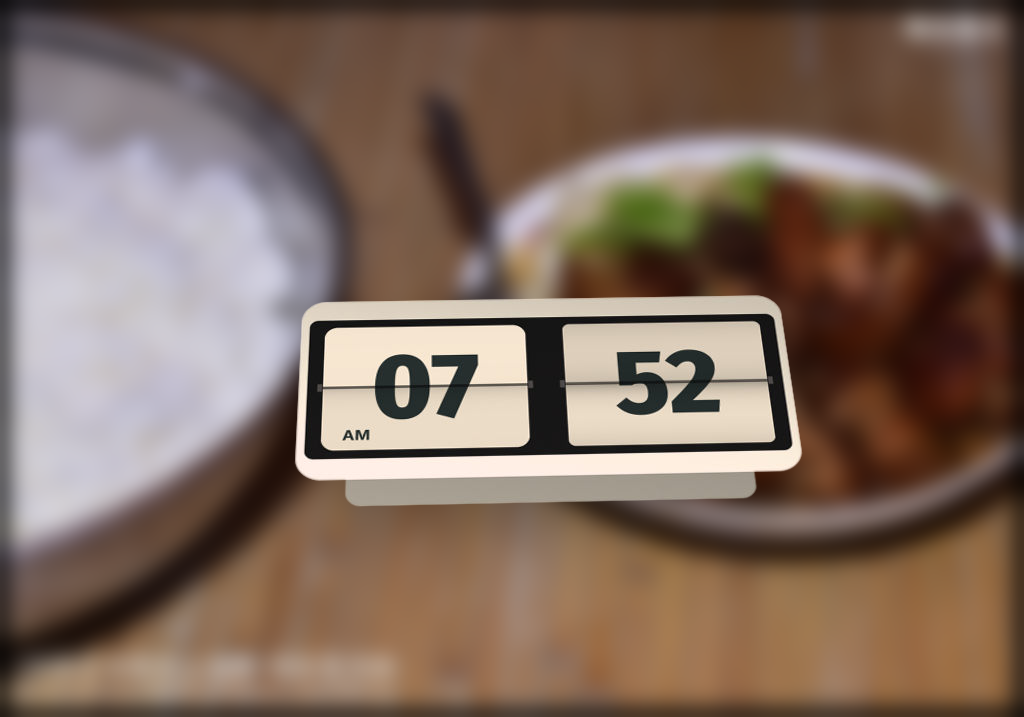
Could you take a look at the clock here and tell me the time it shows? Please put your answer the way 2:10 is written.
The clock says 7:52
